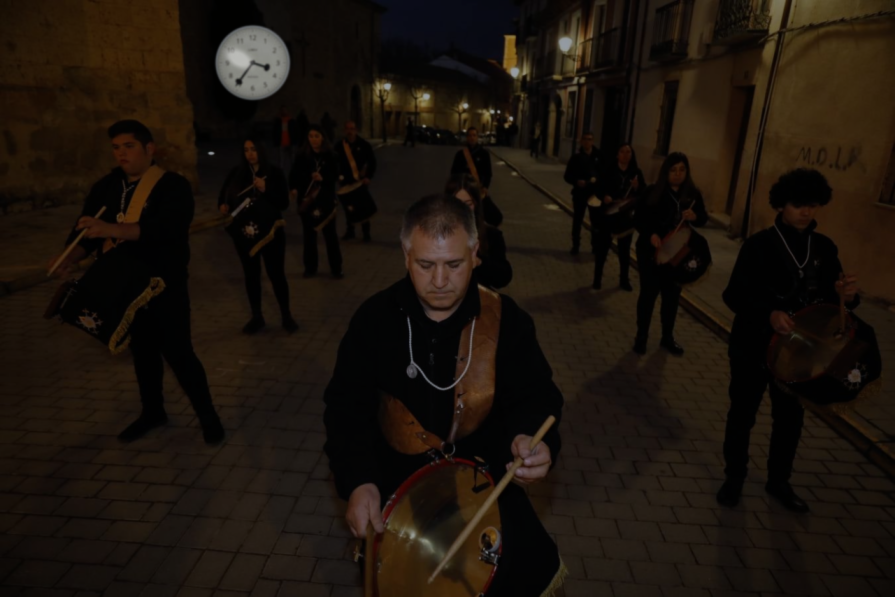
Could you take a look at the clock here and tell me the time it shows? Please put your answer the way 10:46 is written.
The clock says 3:36
